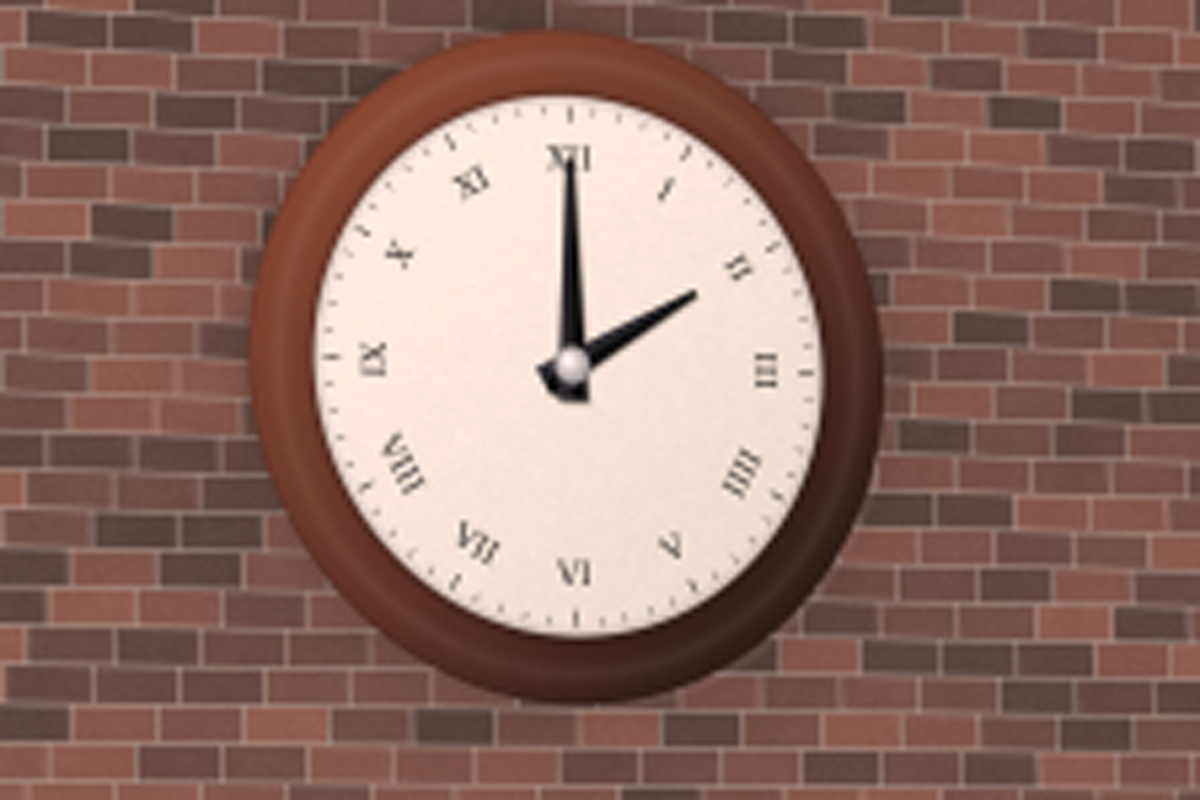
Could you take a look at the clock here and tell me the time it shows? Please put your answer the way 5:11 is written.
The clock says 2:00
